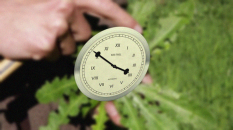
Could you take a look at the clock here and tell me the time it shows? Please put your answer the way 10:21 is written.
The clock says 3:51
